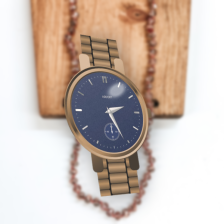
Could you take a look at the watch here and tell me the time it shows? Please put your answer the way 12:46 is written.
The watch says 2:26
